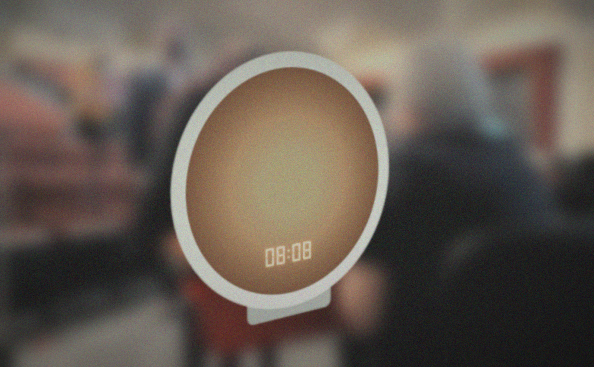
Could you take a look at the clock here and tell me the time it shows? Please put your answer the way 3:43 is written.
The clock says 8:08
